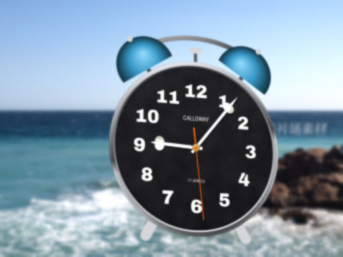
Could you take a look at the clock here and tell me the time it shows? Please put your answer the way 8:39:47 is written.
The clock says 9:06:29
